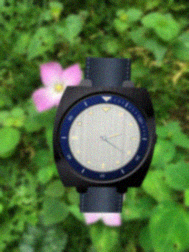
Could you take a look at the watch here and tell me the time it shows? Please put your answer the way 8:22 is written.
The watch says 2:21
